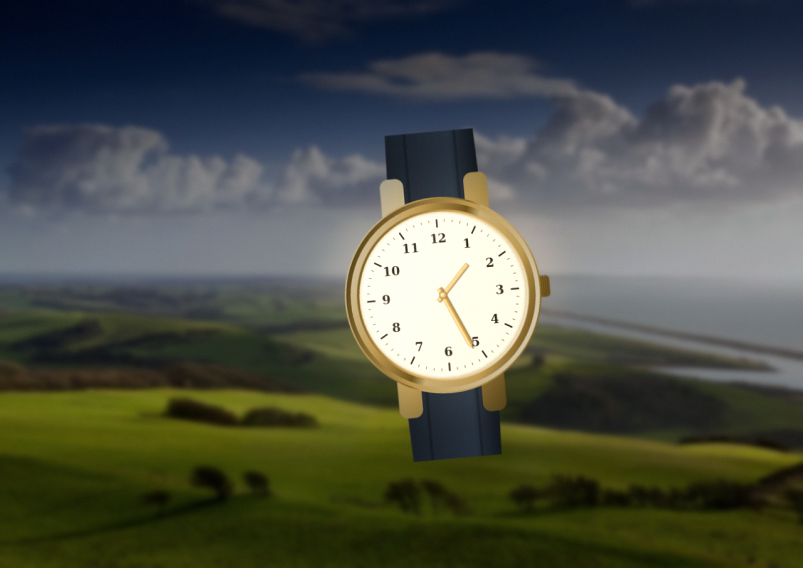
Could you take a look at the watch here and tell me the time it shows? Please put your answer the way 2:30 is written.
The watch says 1:26
